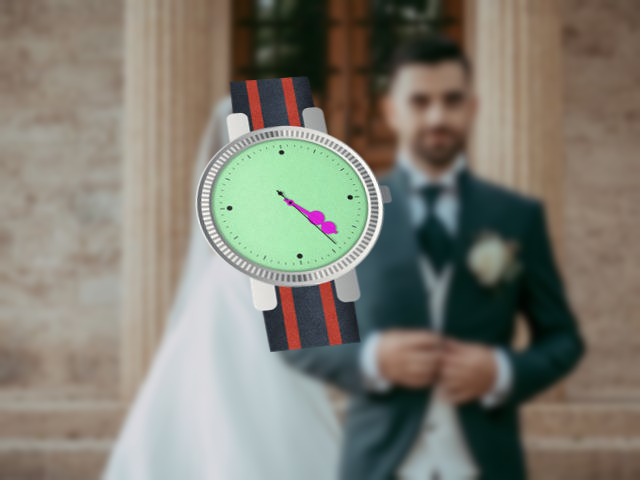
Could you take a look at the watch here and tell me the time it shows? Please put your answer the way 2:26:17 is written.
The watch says 4:22:24
